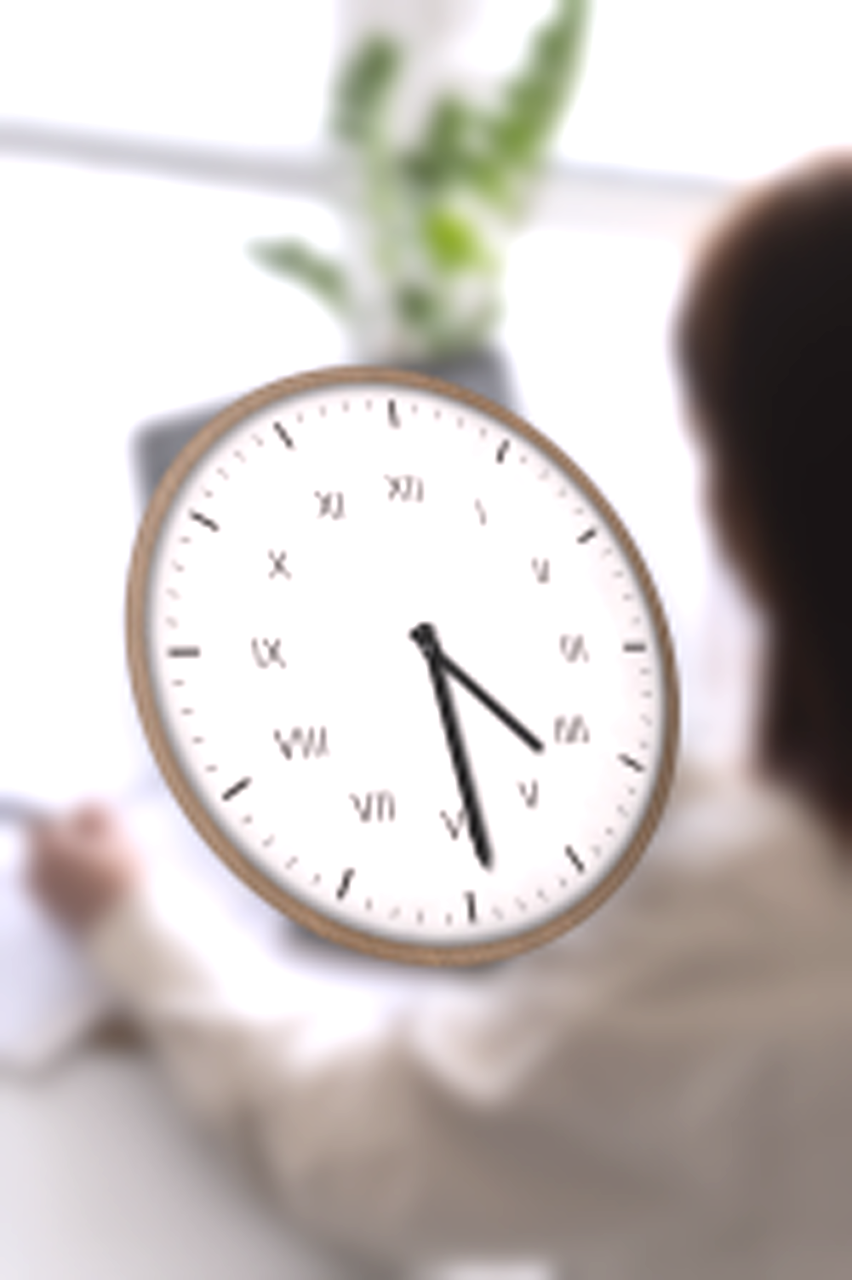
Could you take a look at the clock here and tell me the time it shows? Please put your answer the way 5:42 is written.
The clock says 4:29
